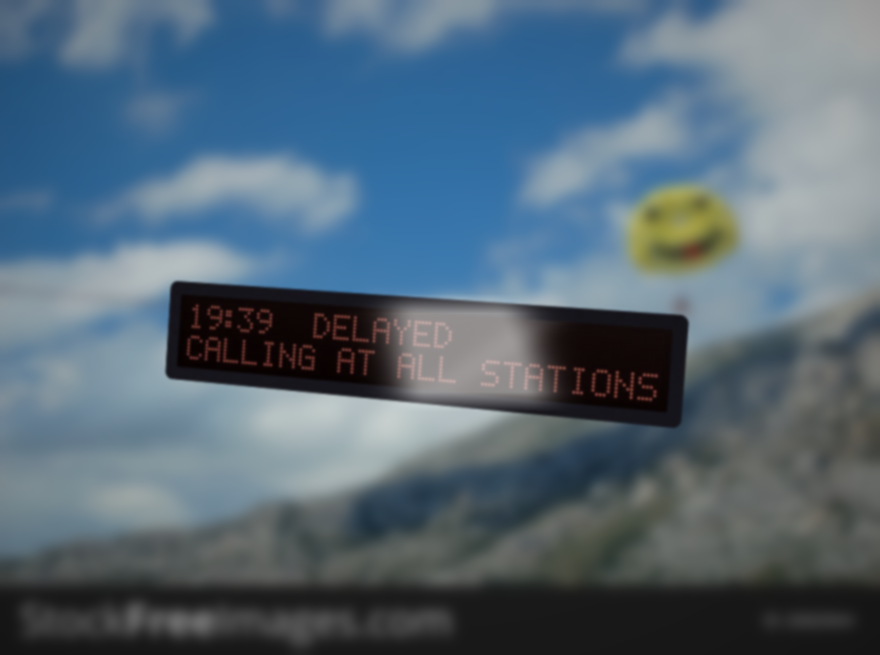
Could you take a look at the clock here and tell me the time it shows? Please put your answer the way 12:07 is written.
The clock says 19:39
